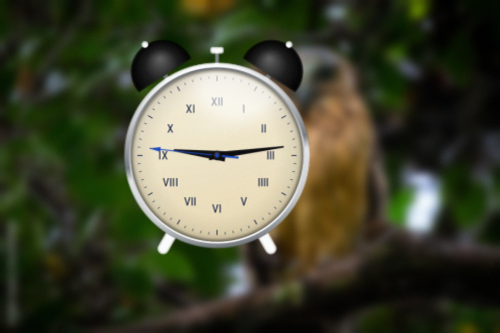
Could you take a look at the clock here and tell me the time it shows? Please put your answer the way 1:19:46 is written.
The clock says 9:13:46
